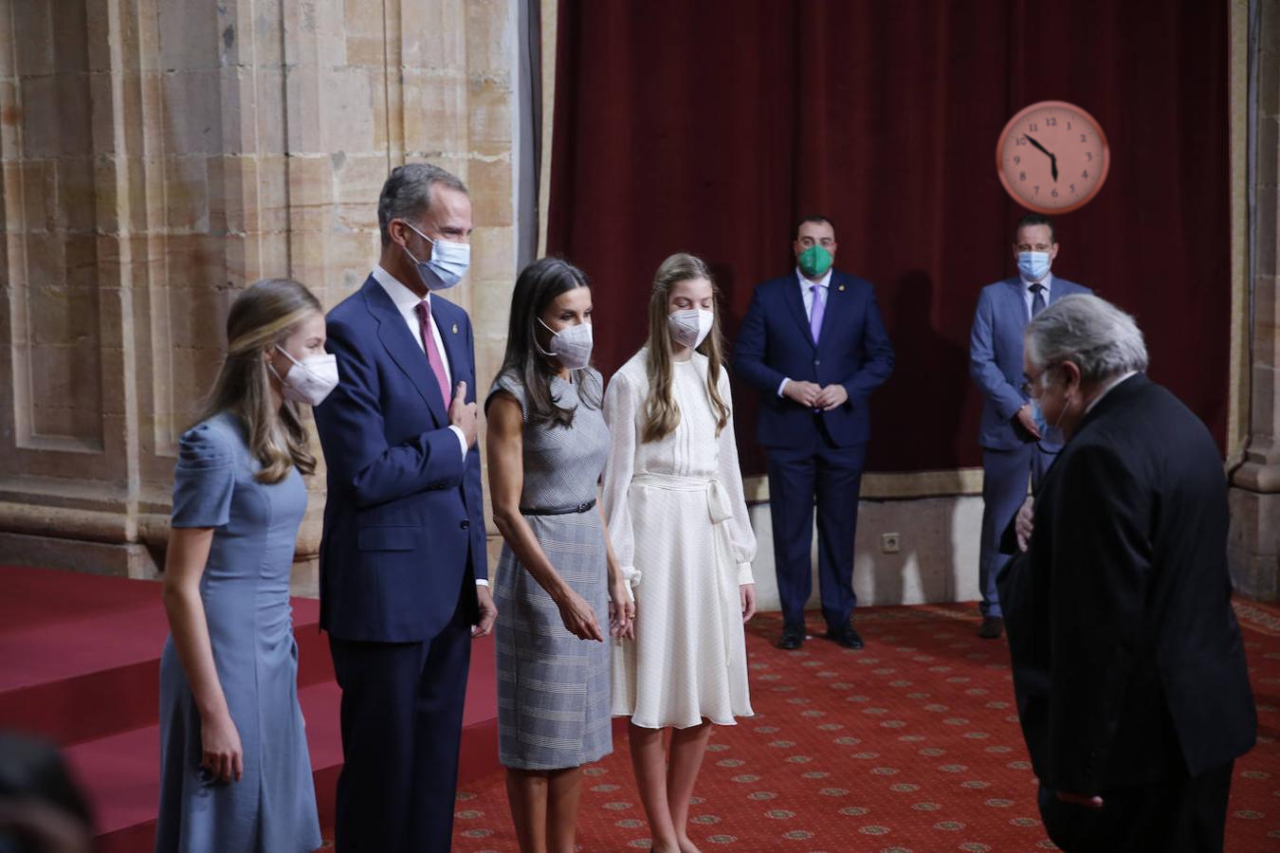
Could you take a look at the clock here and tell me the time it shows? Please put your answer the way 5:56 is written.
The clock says 5:52
